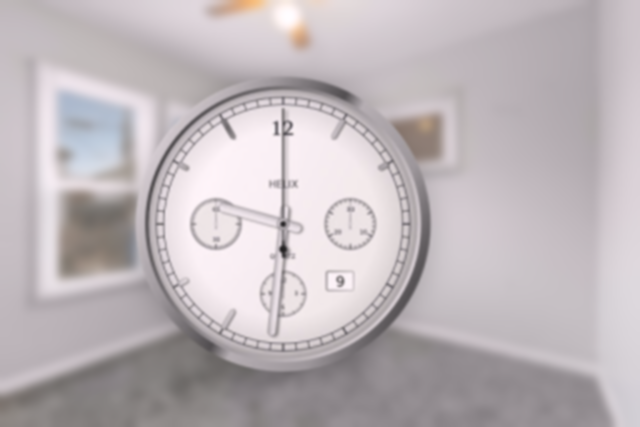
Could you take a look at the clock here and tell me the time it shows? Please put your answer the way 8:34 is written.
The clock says 9:31
